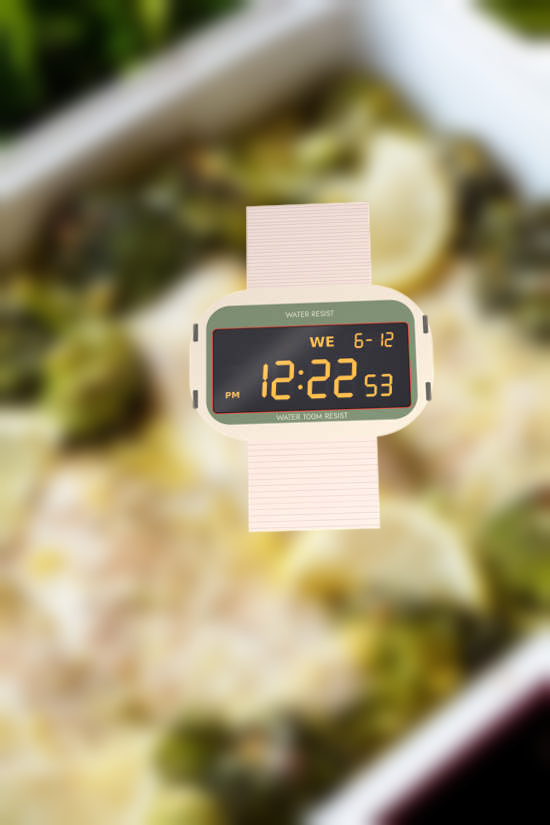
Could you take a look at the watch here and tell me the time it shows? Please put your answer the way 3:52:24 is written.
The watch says 12:22:53
